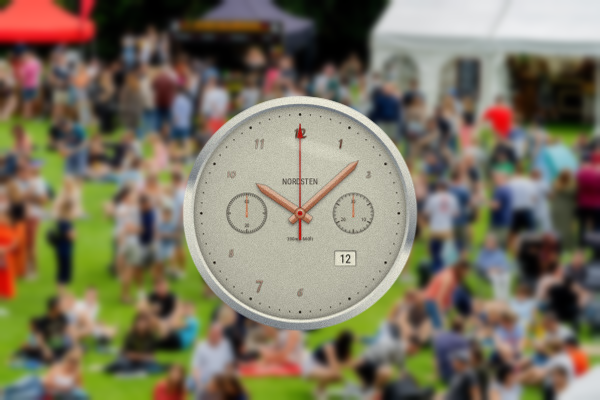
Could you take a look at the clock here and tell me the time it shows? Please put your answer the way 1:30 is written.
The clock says 10:08
